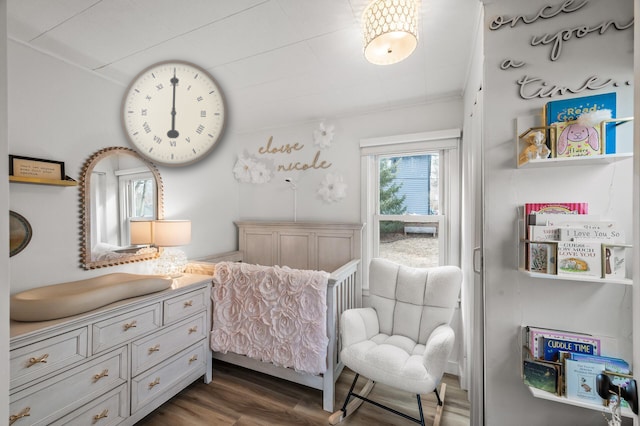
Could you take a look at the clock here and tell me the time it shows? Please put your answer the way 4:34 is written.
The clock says 6:00
